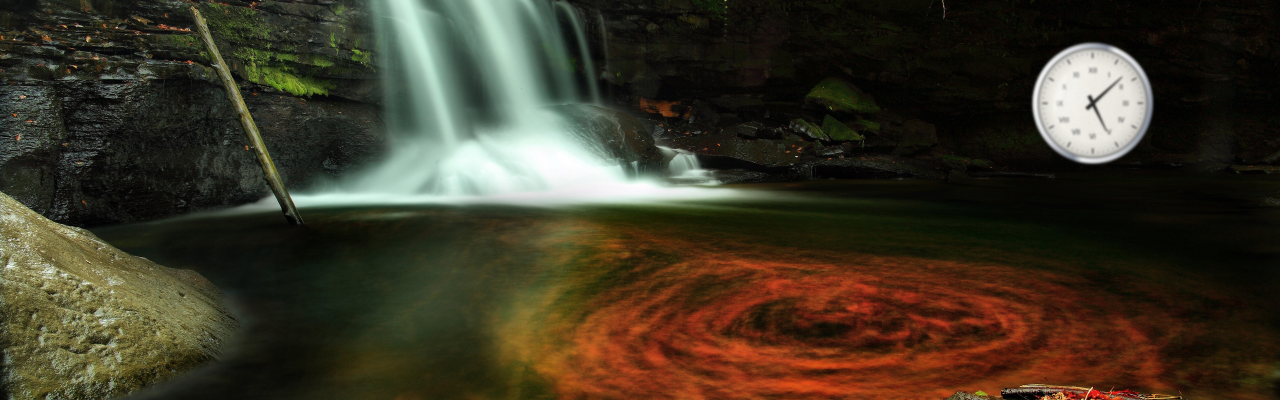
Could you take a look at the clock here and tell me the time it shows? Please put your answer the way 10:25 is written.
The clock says 5:08
